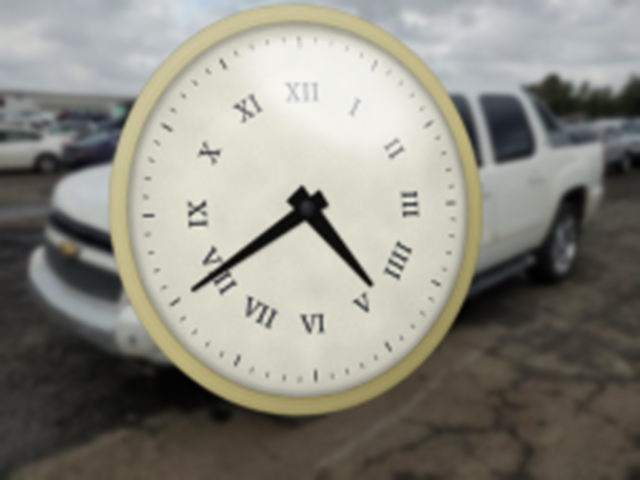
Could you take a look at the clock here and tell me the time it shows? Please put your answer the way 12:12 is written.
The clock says 4:40
